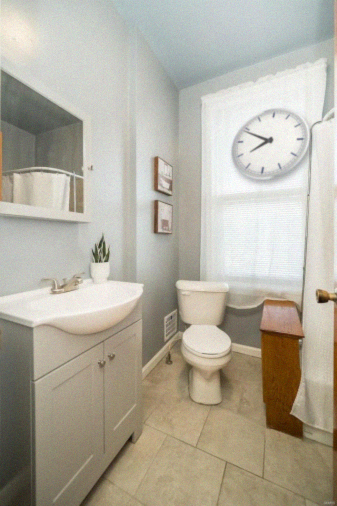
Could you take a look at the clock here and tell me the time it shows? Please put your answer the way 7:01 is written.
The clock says 7:49
